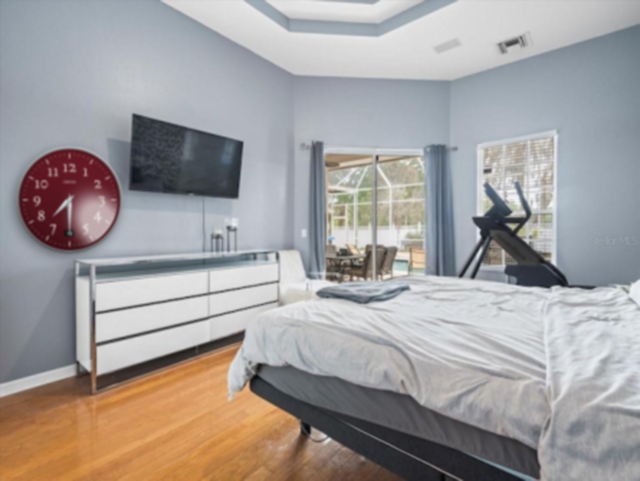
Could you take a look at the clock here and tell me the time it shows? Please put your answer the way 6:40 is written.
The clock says 7:30
